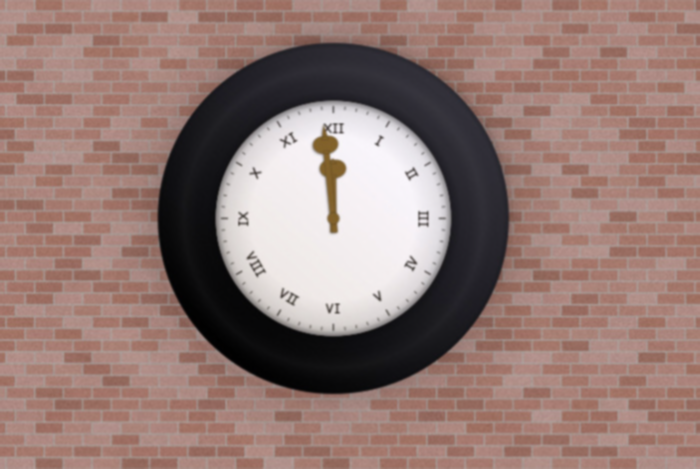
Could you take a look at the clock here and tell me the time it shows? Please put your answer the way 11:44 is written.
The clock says 11:59
